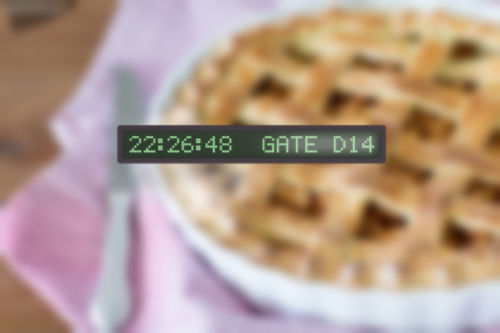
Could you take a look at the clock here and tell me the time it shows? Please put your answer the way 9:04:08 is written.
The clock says 22:26:48
